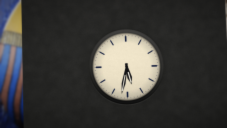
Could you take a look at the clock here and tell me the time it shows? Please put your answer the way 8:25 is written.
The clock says 5:32
